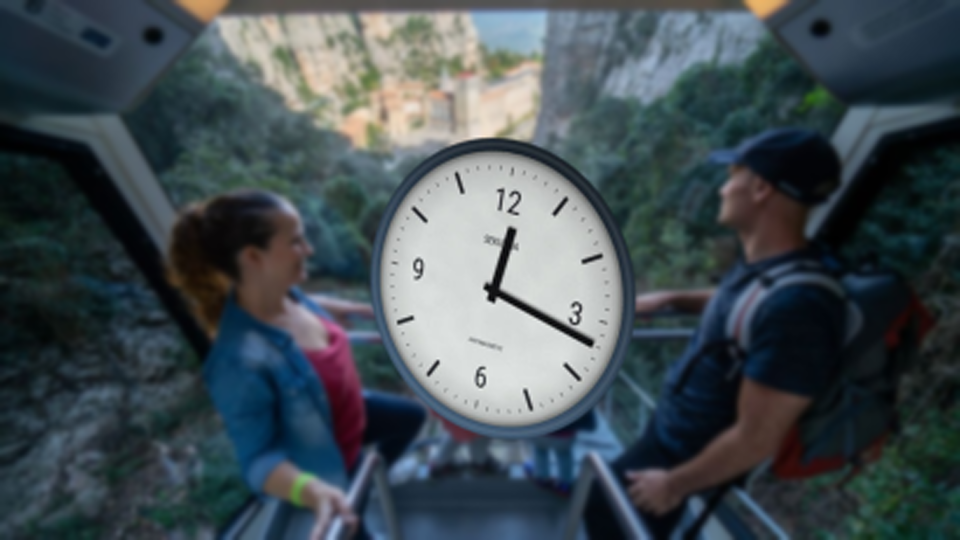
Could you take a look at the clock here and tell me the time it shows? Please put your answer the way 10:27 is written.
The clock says 12:17
